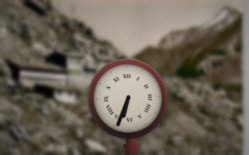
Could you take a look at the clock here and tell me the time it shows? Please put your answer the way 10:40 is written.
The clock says 6:34
